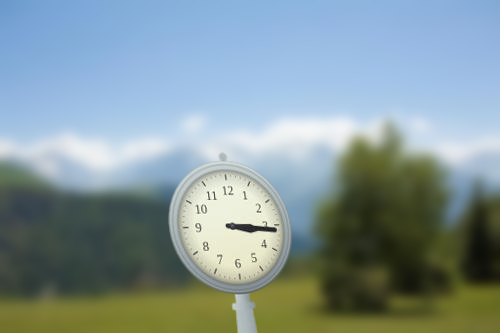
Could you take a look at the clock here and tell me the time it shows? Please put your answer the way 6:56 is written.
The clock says 3:16
